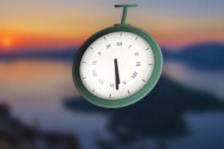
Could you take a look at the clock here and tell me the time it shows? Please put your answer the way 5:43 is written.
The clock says 5:28
